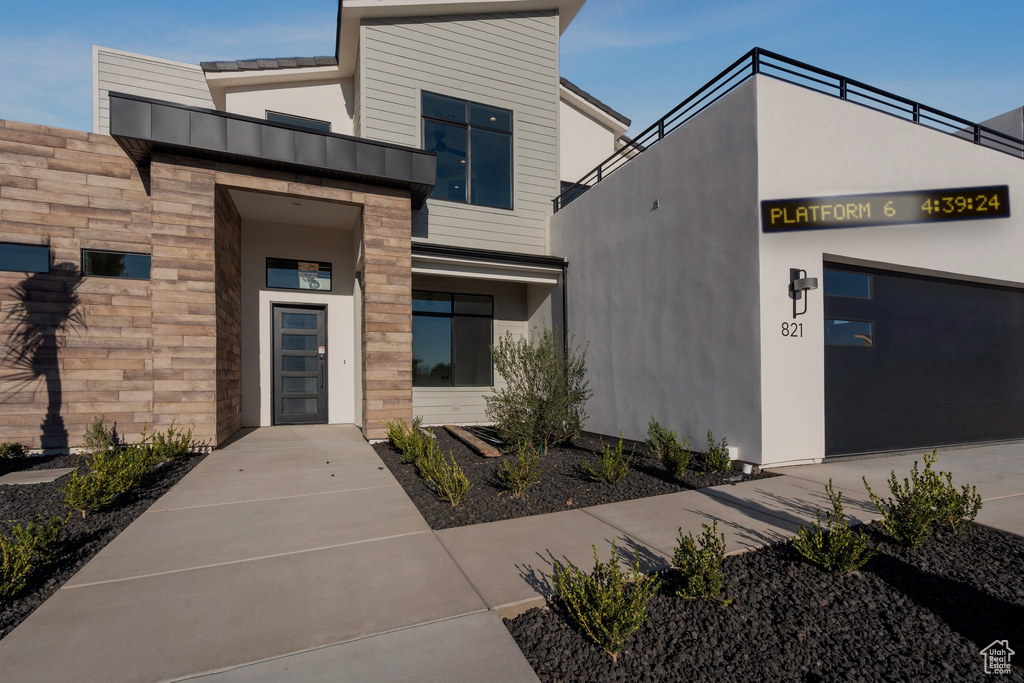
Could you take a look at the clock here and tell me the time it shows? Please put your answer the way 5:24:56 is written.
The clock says 4:39:24
